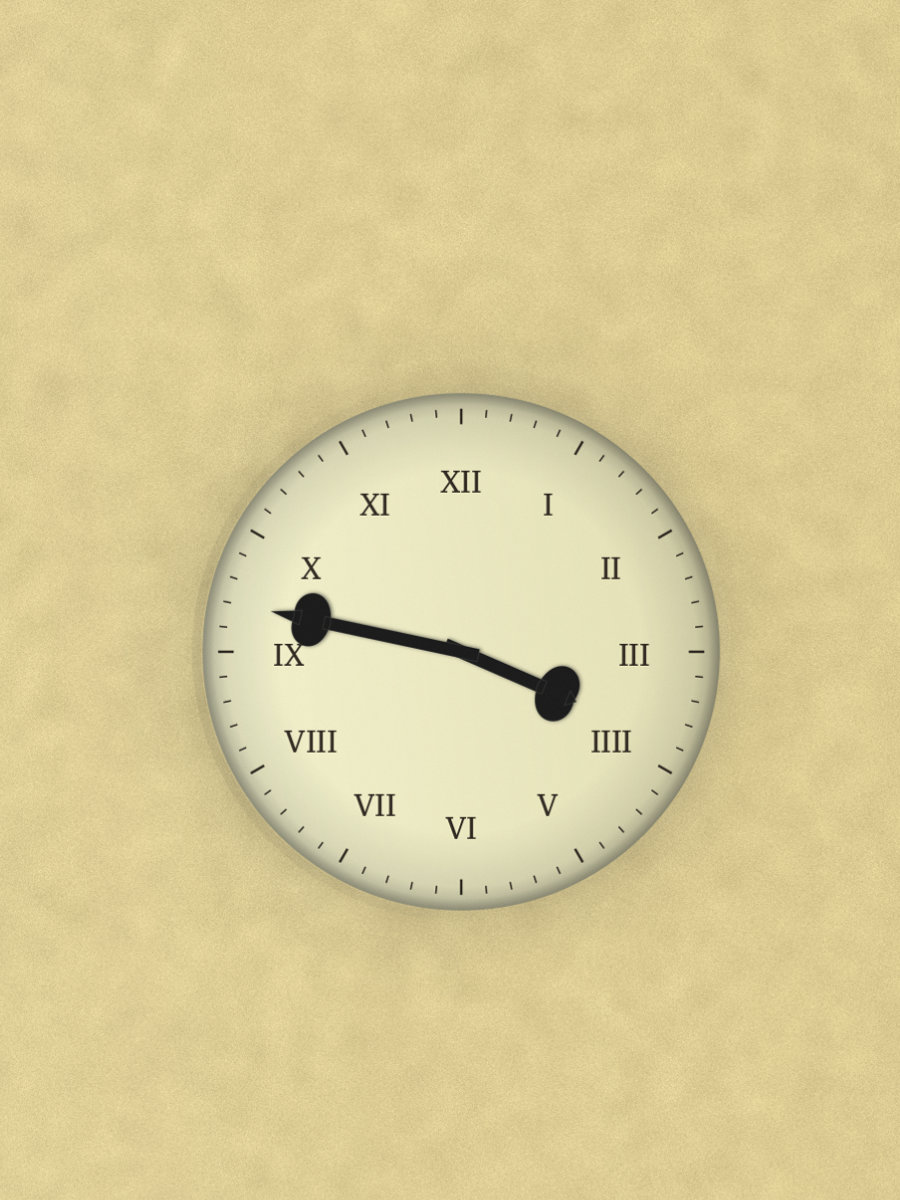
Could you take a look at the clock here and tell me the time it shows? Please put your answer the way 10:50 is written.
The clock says 3:47
